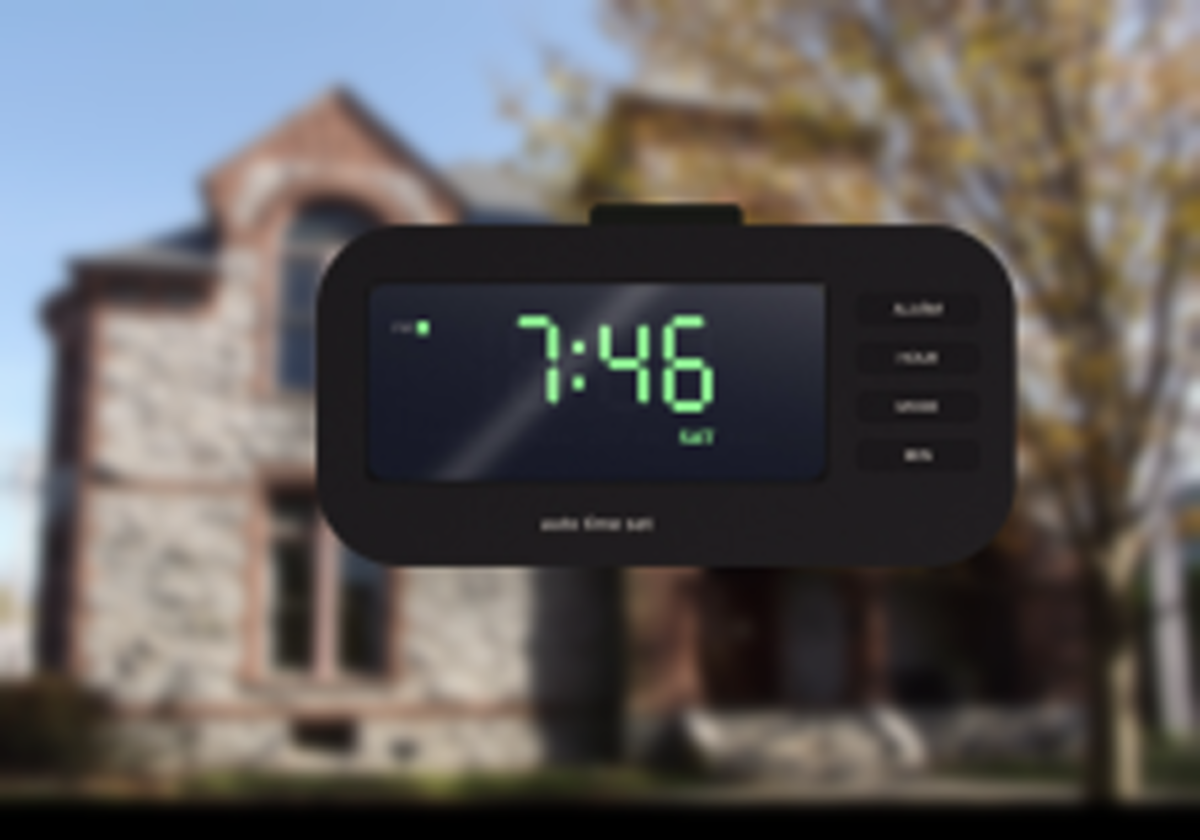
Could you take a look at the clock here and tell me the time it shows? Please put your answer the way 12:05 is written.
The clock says 7:46
